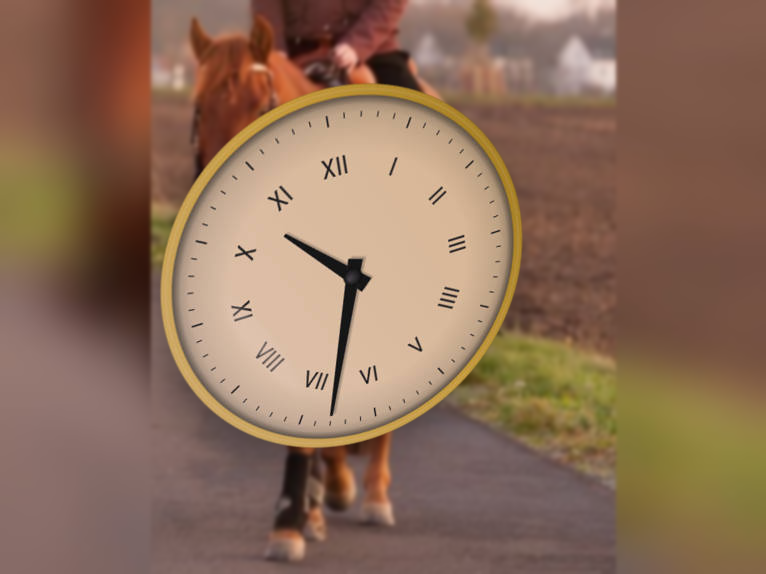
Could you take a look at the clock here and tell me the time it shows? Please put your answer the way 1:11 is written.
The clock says 10:33
